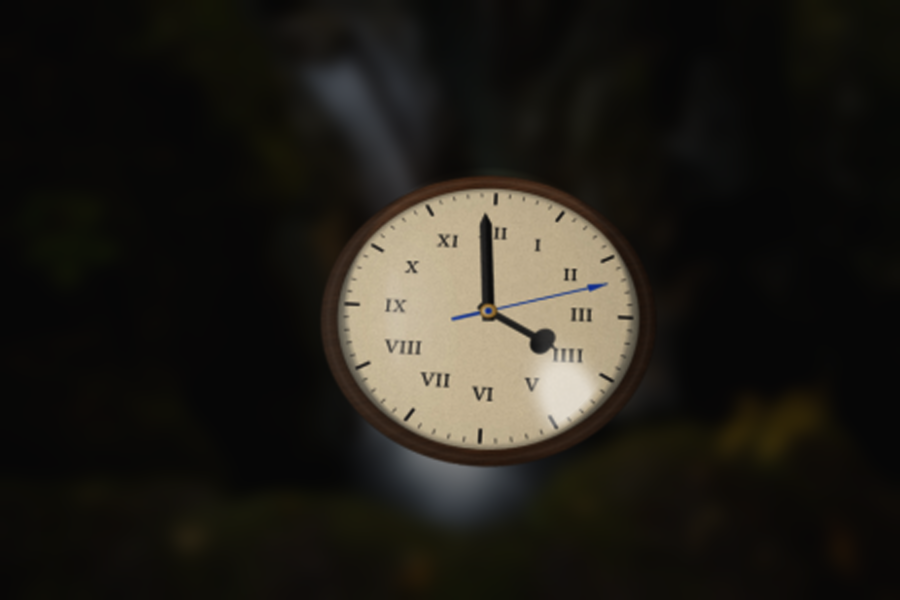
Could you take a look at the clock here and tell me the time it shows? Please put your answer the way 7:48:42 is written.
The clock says 3:59:12
